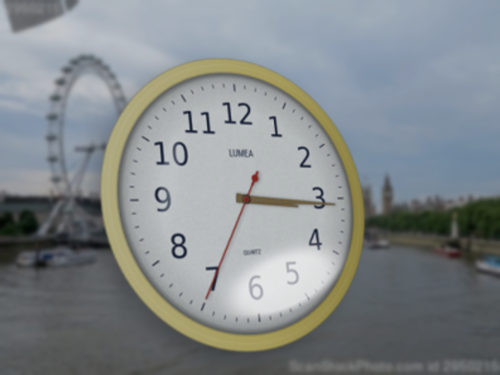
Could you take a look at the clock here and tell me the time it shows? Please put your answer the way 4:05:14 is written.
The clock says 3:15:35
